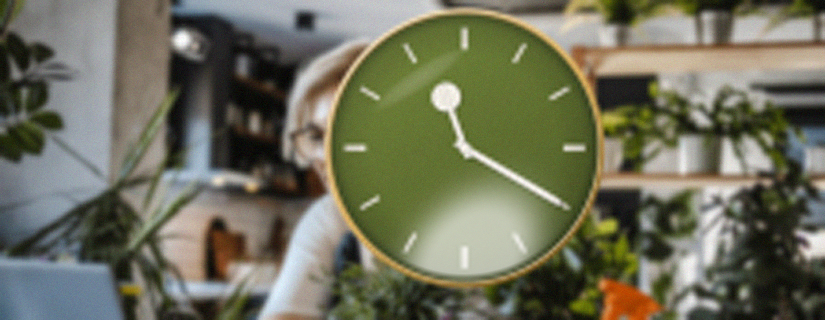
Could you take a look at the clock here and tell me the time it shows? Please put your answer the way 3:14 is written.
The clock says 11:20
